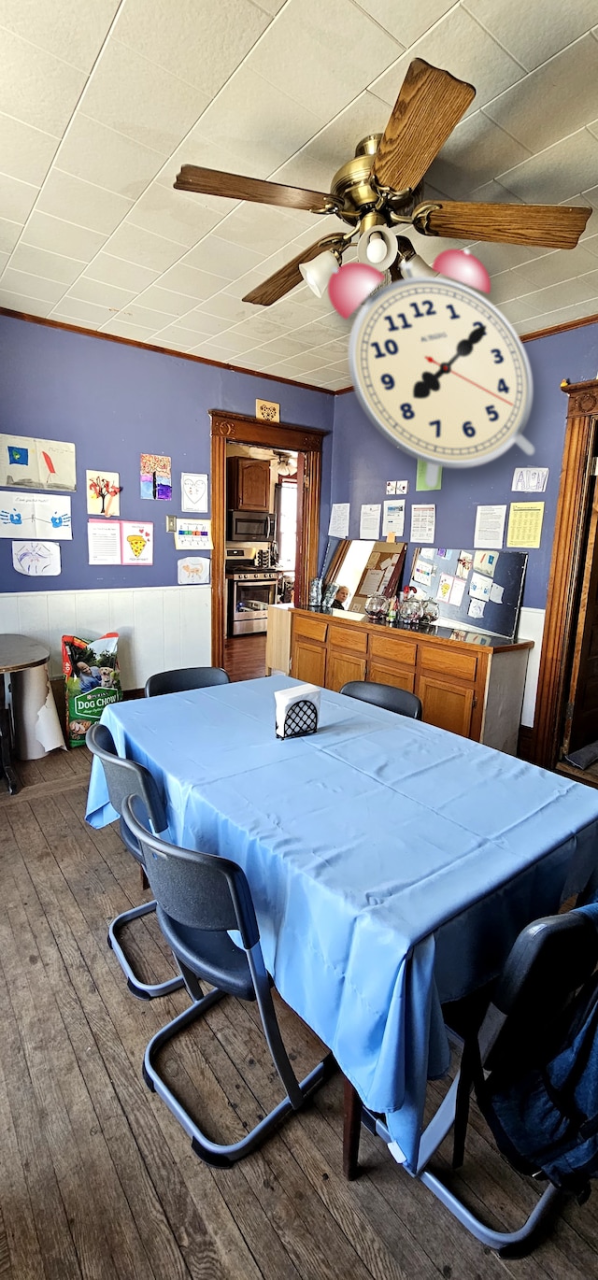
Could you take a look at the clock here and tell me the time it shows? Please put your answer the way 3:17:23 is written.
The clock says 8:10:22
